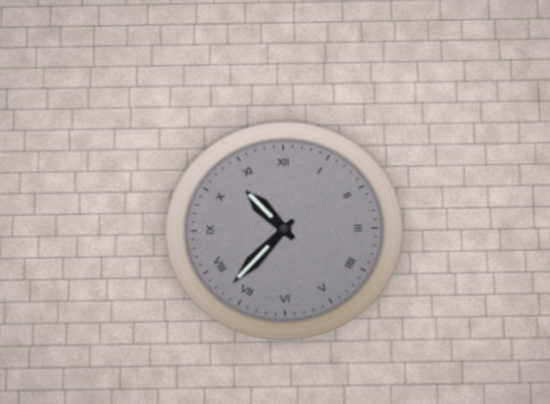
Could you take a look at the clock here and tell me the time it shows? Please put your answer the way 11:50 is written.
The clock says 10:37
